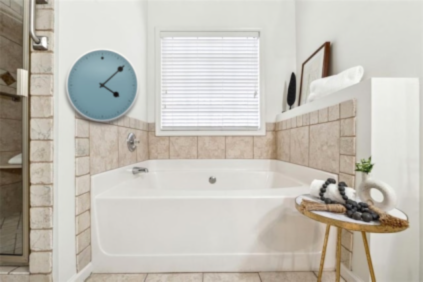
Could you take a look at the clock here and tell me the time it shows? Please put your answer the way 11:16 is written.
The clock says 4:08
